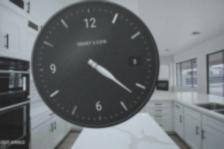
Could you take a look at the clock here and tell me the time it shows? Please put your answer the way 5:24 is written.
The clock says 4:22
